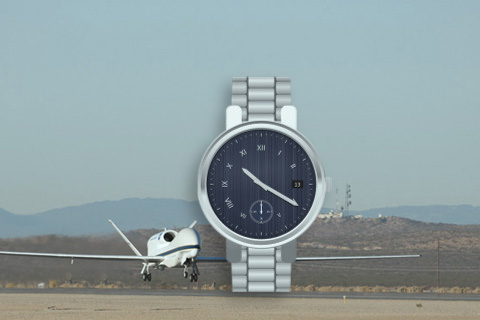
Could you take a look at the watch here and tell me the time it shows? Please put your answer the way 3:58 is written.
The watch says 10:20
